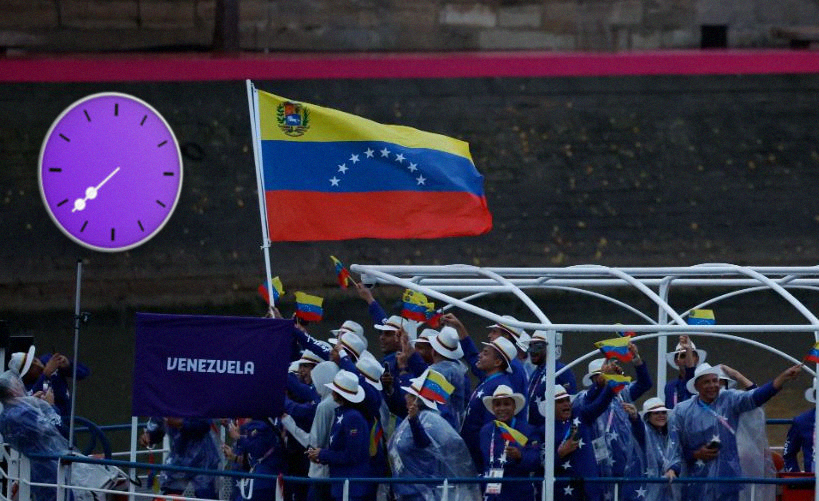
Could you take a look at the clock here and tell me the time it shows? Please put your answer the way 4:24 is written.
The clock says 7:38
